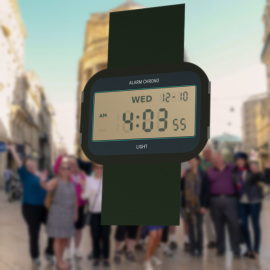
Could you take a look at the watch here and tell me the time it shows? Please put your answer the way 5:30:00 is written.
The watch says 4:03:55
